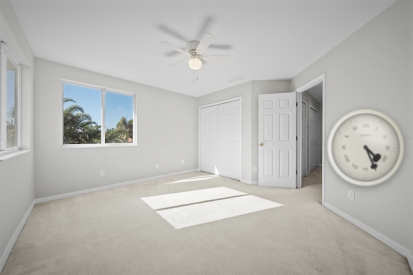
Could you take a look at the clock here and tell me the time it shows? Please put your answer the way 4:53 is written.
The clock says 4:26
